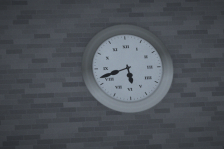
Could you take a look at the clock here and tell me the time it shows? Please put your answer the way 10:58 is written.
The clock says 5:42
